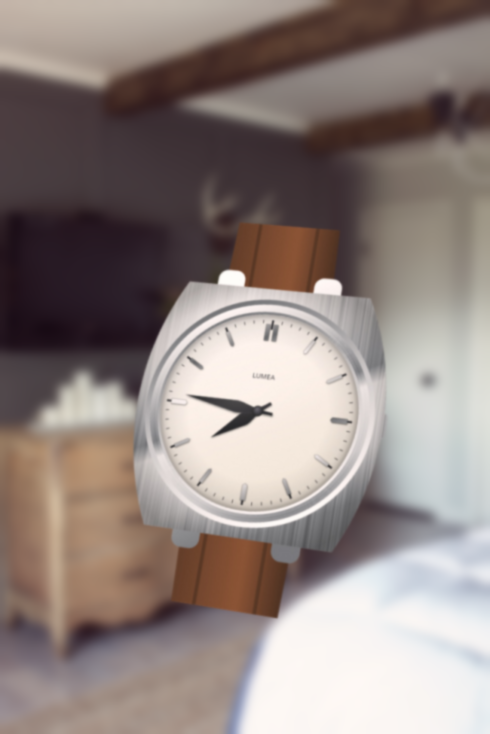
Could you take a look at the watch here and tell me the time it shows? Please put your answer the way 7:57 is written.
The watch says 7:46
